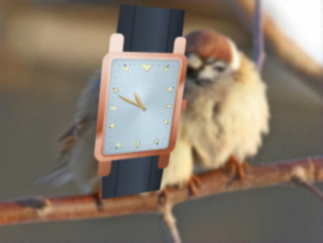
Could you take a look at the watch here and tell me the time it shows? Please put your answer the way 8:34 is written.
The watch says 10:49
